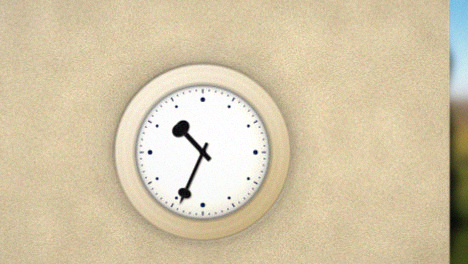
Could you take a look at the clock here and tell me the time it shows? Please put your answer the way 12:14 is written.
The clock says 10:34
